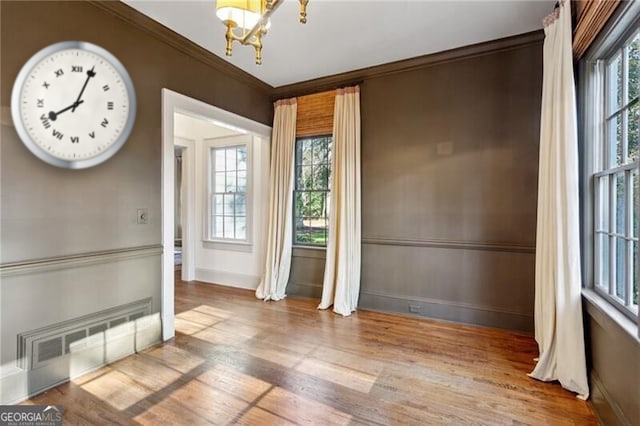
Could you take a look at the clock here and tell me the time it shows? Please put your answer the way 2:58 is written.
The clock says 8:04
